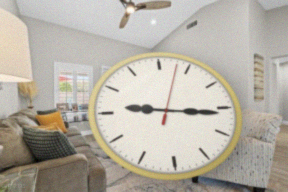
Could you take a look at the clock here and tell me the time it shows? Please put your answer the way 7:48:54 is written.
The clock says 9:16:03
